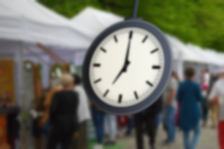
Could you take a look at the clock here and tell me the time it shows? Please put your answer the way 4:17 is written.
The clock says 7:00
